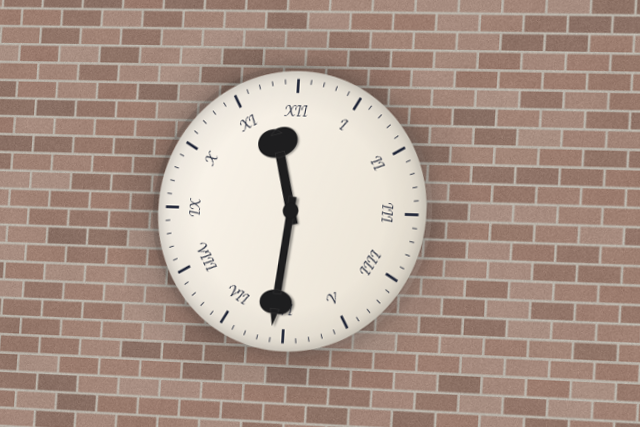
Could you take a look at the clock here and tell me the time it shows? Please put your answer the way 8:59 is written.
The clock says 11:31
